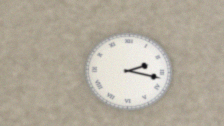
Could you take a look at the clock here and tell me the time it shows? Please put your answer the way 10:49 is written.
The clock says 2:17
